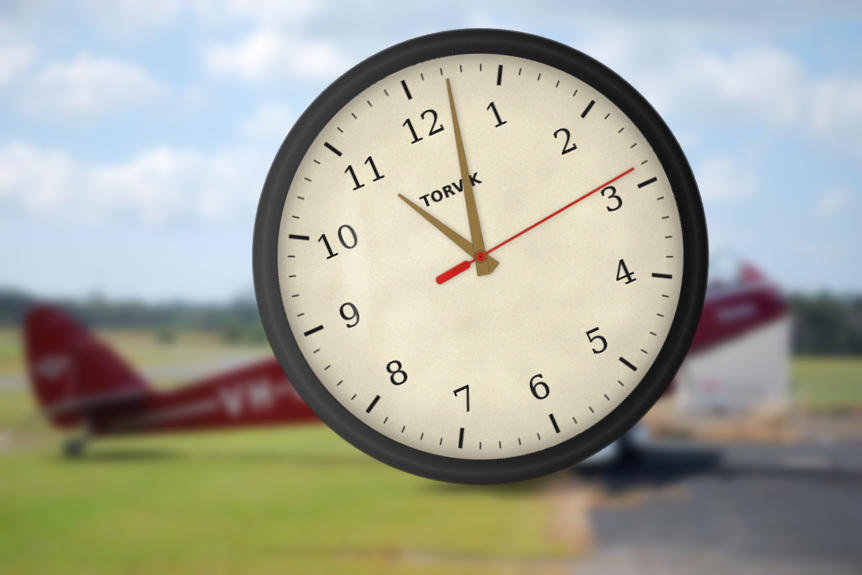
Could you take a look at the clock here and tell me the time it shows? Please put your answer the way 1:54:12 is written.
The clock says 11:02:14
